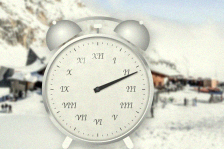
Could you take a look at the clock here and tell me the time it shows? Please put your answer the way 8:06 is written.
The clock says 2:11
